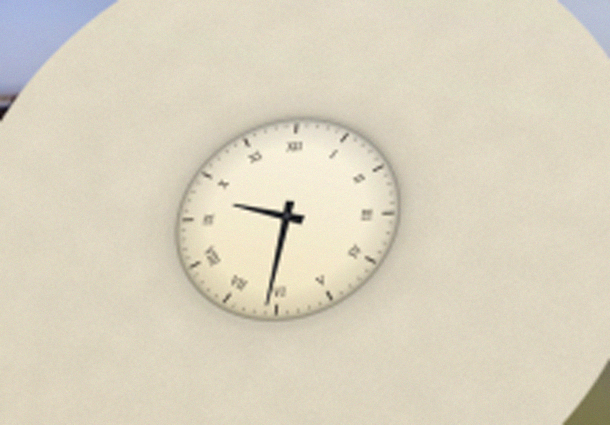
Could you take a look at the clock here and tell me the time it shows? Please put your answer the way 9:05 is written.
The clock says 9:31
